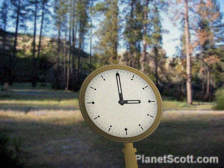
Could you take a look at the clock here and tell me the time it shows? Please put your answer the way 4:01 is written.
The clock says 3:00
